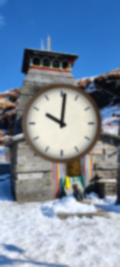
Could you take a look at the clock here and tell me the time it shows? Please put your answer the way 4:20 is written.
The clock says 10:01
